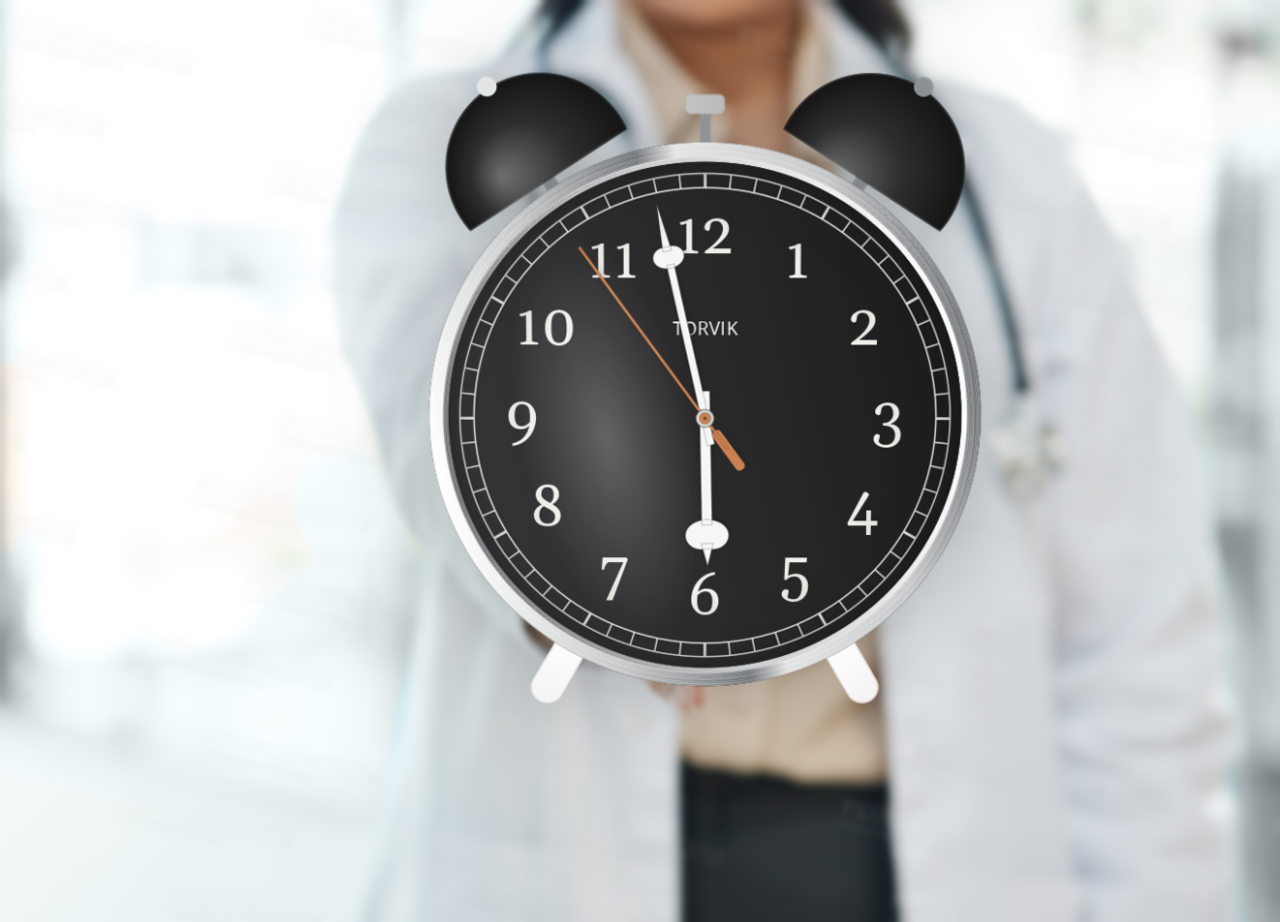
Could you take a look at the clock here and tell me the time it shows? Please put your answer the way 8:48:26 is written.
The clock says 5:57:54
